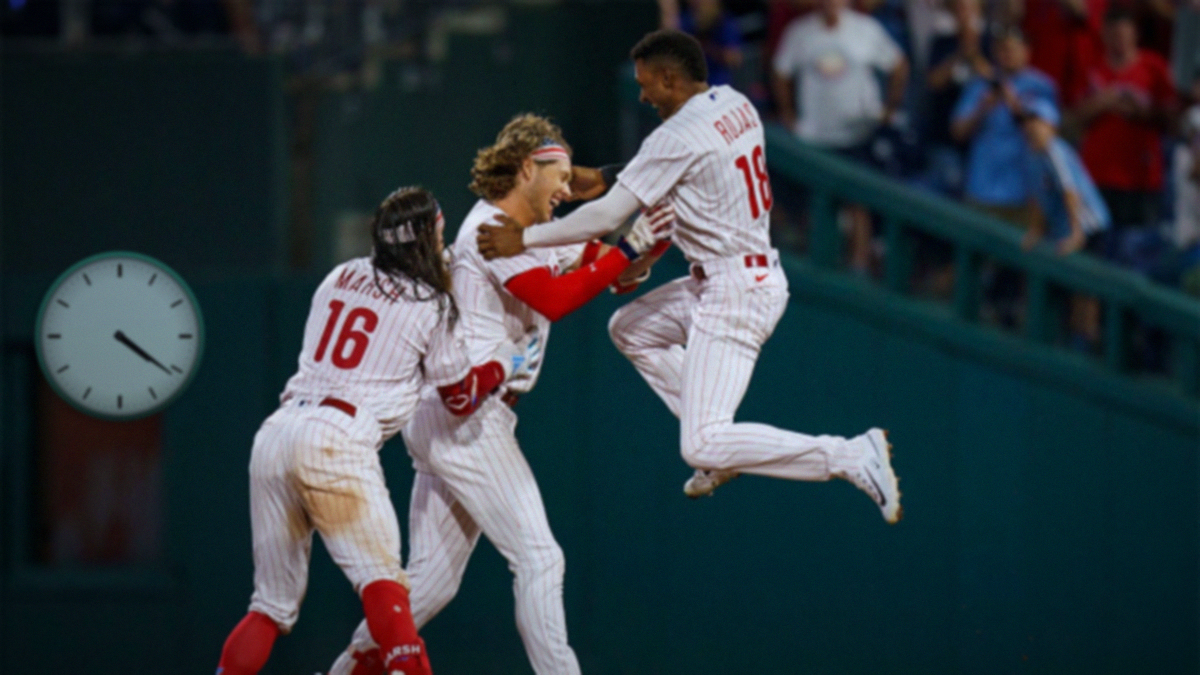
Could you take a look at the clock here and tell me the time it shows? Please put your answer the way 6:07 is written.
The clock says 4:21
